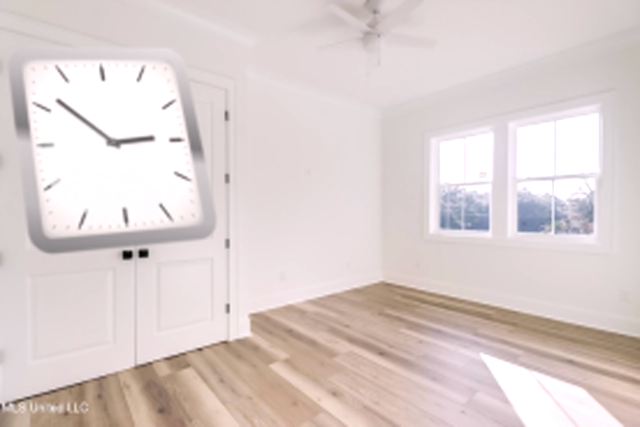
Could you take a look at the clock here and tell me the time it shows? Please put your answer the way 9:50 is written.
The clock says 2:52
